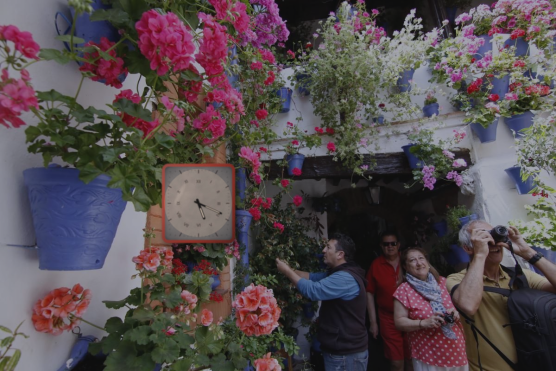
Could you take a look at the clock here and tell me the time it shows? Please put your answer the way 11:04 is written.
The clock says 5:19
